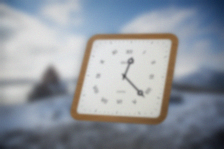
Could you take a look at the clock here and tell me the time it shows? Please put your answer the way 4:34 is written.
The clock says 12:22
